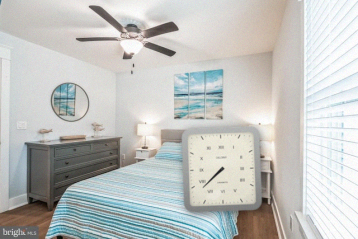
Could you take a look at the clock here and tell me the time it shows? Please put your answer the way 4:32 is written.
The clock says 7:38
